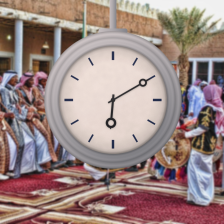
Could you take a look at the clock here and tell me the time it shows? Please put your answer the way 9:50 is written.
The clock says 6:10
